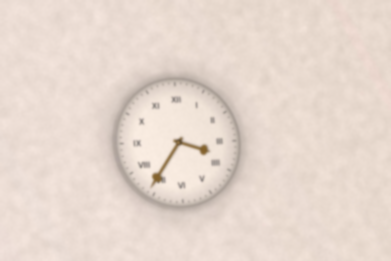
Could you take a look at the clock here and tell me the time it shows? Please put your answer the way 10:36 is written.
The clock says 3:36
